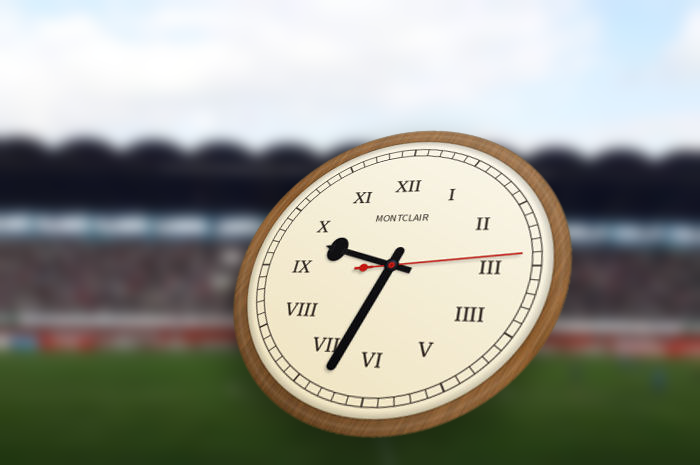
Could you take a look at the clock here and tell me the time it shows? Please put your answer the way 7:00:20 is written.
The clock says 9:33:14
